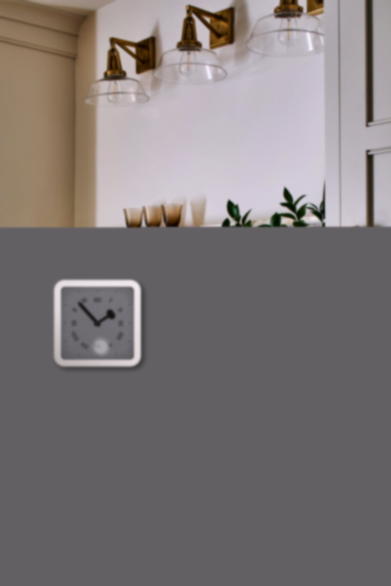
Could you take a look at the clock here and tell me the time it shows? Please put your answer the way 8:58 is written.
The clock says 1:53
